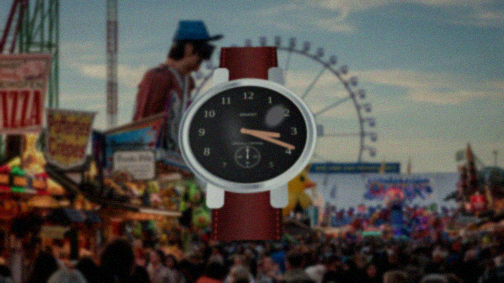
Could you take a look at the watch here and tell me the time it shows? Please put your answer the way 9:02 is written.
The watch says 3:19
